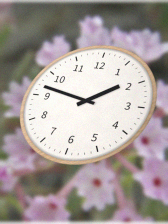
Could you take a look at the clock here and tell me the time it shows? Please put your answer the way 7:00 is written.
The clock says 1:47
